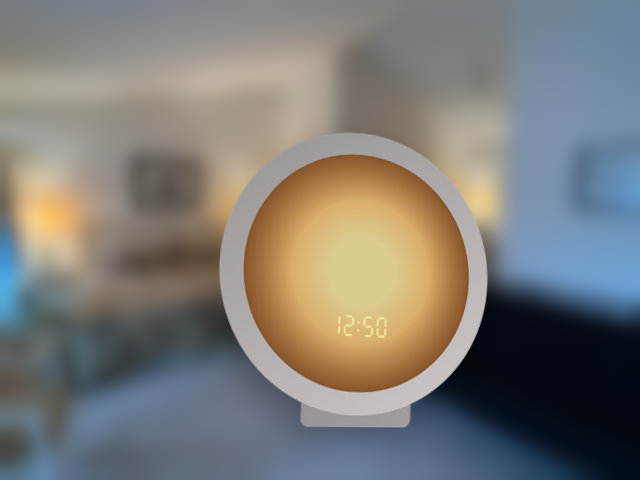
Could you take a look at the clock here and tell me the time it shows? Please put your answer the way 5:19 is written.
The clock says 12:50
